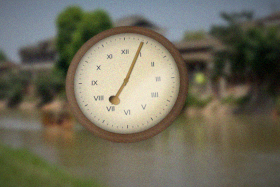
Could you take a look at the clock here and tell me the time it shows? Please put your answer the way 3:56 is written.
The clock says 7:04
